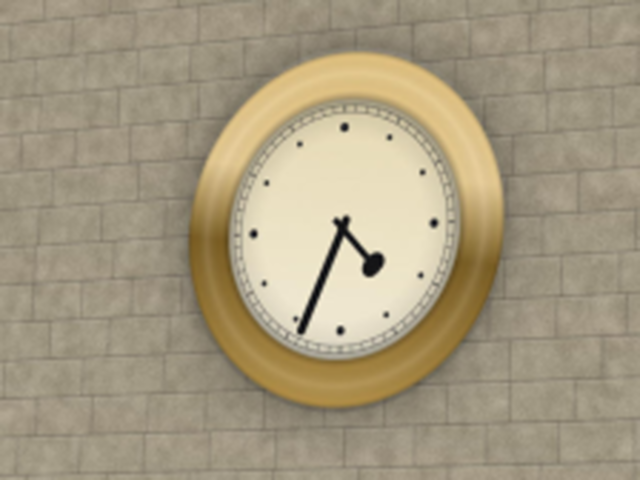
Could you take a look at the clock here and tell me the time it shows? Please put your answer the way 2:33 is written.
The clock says 4:34
